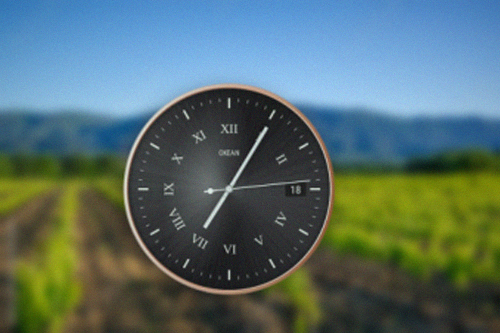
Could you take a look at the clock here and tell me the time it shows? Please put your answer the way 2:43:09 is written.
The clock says 7:05:14
